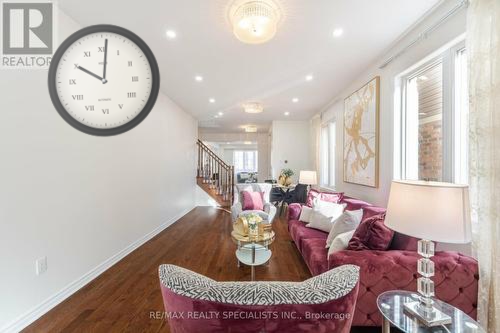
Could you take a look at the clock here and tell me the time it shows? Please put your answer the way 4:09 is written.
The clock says 10:01
